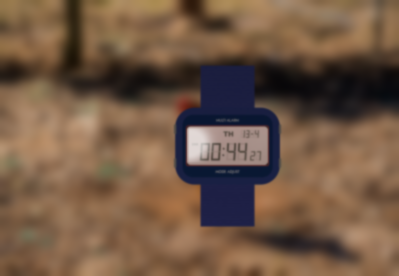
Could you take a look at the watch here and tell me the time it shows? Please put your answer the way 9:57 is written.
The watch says 0:44
